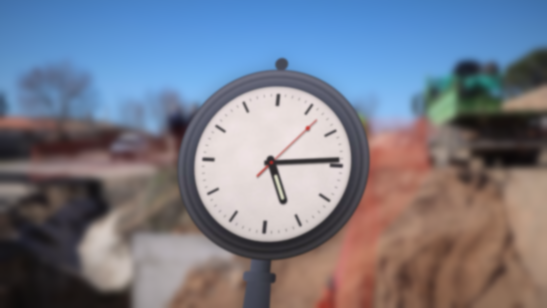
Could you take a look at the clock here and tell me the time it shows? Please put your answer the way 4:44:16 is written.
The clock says 5:14:07
